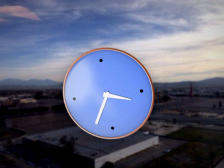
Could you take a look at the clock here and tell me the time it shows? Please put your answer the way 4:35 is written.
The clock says 3:35
